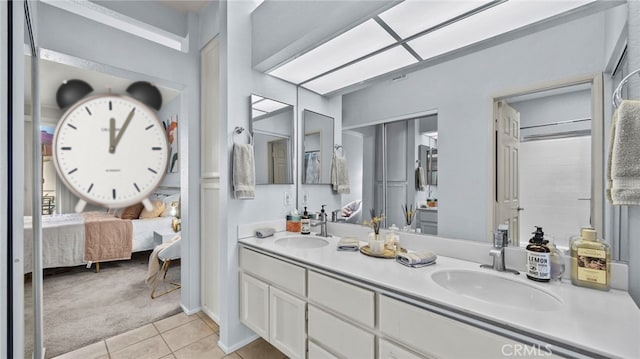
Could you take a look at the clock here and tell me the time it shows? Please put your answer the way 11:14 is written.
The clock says 12:05
